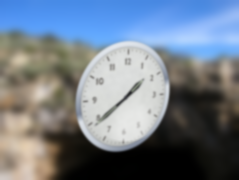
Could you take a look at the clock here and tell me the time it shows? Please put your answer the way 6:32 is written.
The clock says 1:39
